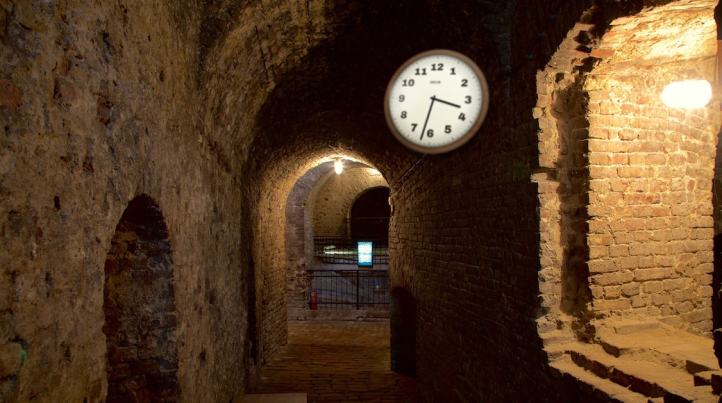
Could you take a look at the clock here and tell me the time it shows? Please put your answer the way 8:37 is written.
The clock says 3:32
